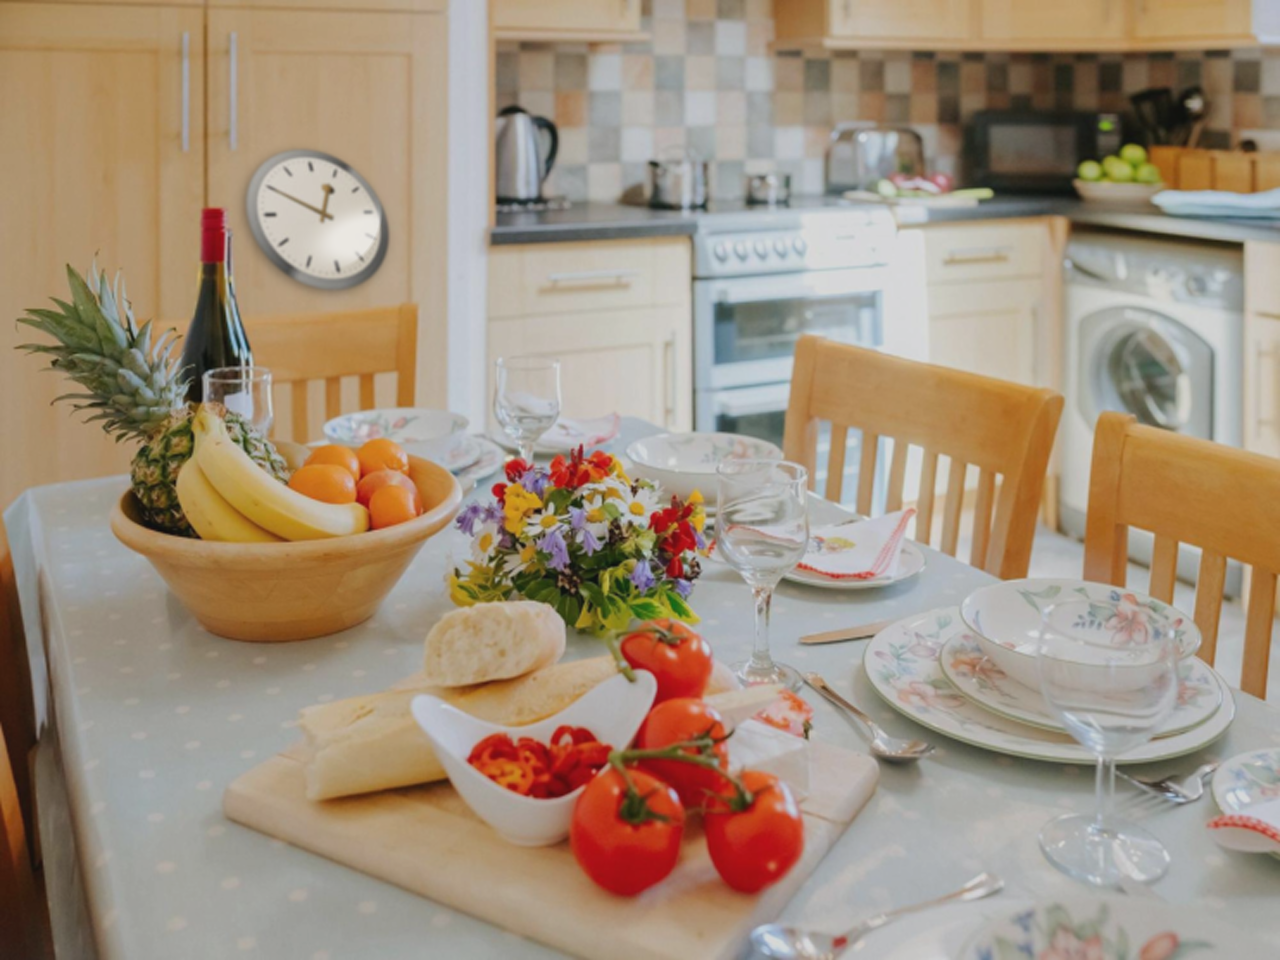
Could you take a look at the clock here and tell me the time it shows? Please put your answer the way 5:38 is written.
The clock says 12:50
